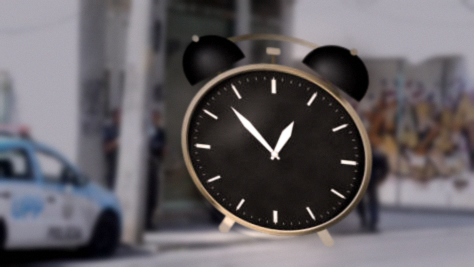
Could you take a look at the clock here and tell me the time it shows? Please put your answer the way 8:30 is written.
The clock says 12:53
